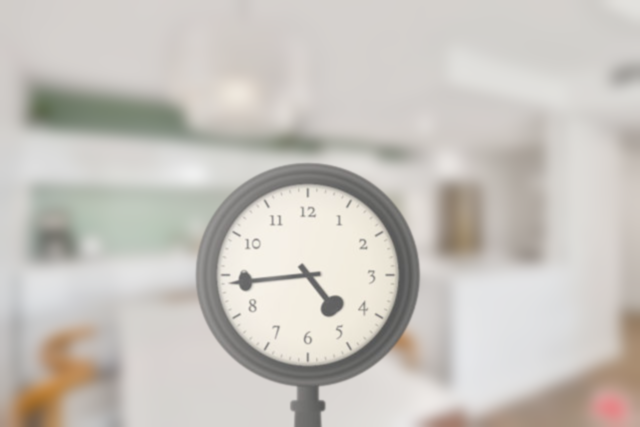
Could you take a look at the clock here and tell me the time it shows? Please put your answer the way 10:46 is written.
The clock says 4:44
